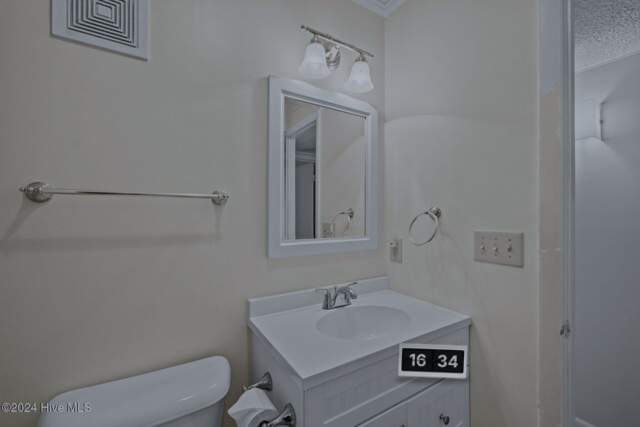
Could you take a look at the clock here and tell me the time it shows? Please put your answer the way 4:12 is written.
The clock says 16:34
